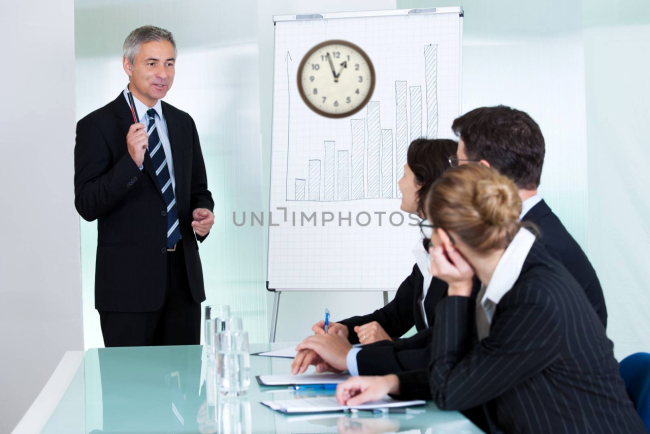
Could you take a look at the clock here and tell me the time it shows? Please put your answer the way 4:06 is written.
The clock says 12:57
